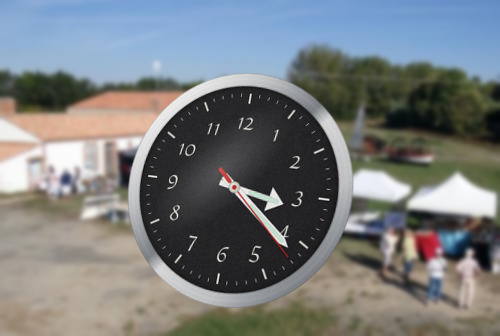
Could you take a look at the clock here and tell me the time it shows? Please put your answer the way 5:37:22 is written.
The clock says 3:21:22
